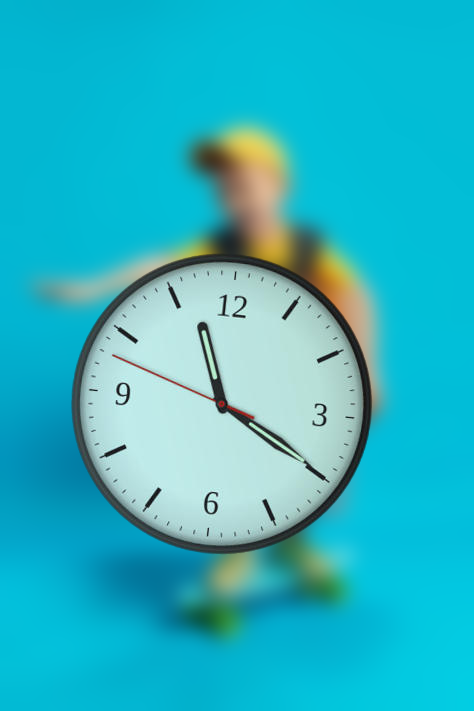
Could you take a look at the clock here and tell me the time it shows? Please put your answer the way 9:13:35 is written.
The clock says 11:19:48
